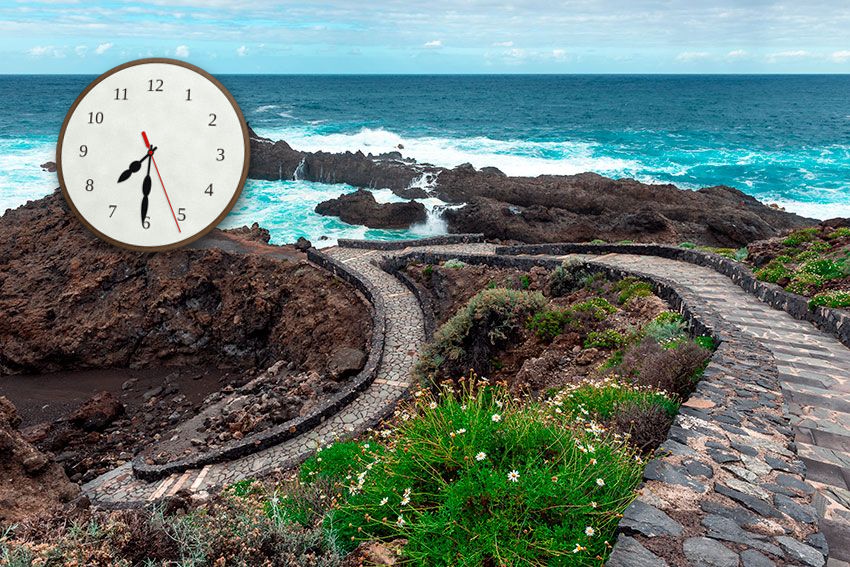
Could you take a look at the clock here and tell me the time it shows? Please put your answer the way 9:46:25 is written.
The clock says 7:30:26
